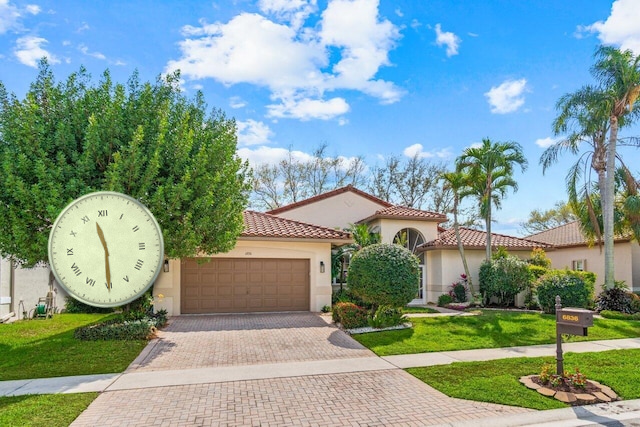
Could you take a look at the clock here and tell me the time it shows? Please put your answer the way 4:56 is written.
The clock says 11:30
